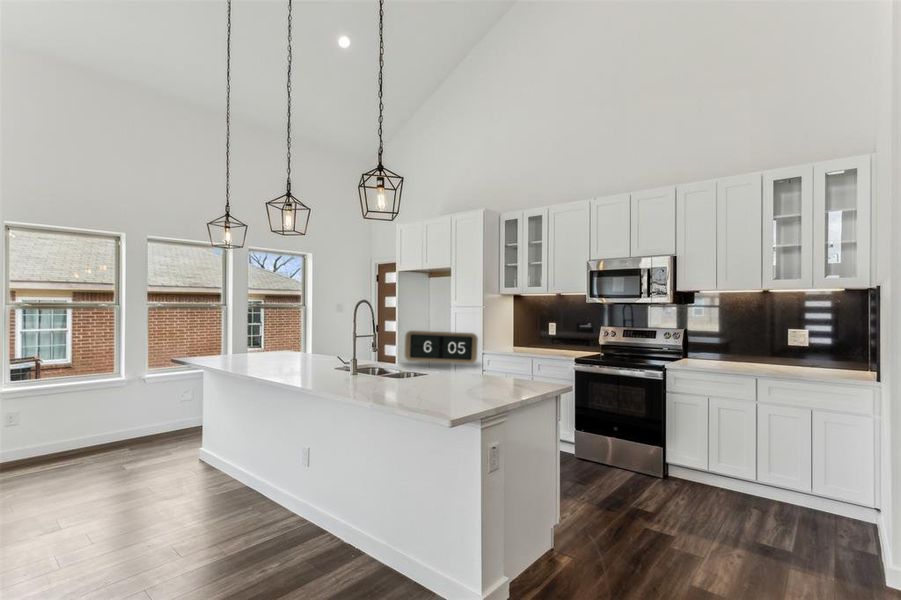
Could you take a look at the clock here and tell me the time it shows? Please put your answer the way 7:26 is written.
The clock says 6:05
